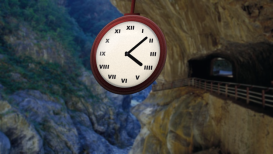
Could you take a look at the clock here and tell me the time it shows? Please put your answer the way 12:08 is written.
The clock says 4:08
